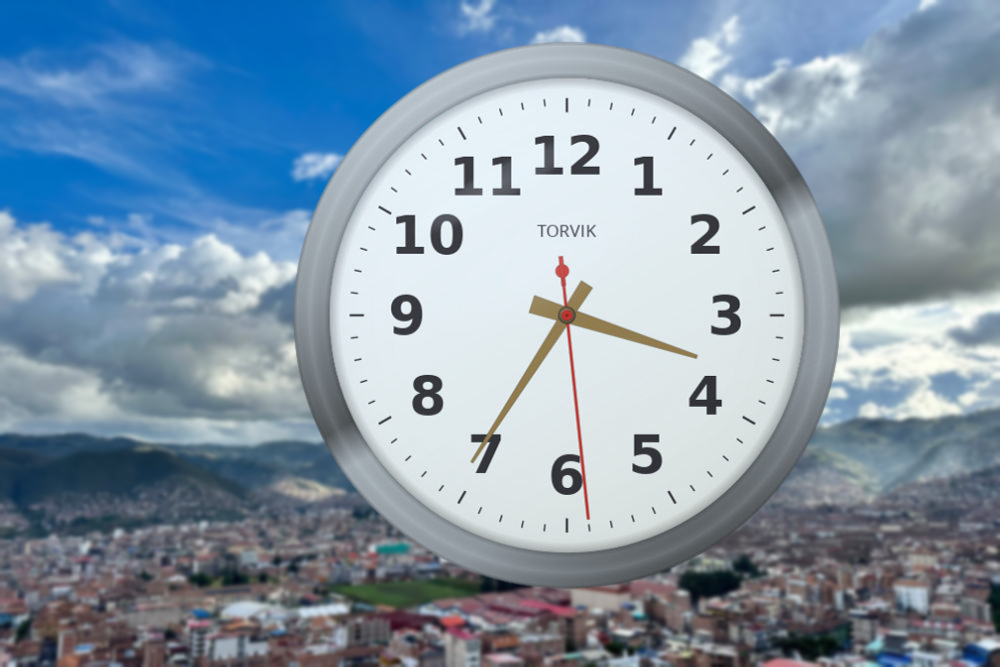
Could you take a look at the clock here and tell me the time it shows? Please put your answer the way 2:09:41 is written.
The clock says 3:35:29
